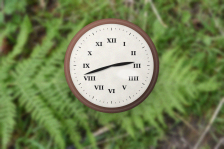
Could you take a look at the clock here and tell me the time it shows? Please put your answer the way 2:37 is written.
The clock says 2:42
